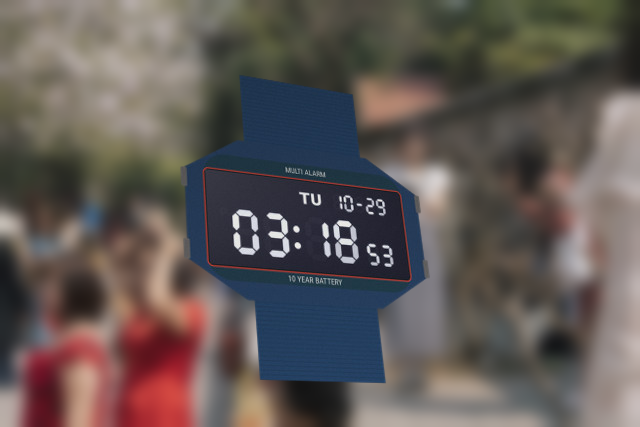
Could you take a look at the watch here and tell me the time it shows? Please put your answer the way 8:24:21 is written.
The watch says 3:18:53
